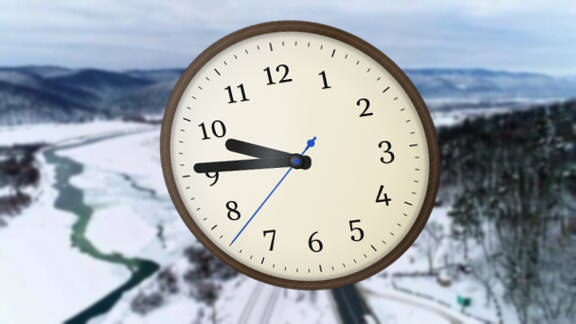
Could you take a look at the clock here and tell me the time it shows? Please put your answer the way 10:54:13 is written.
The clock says 9:45:38
